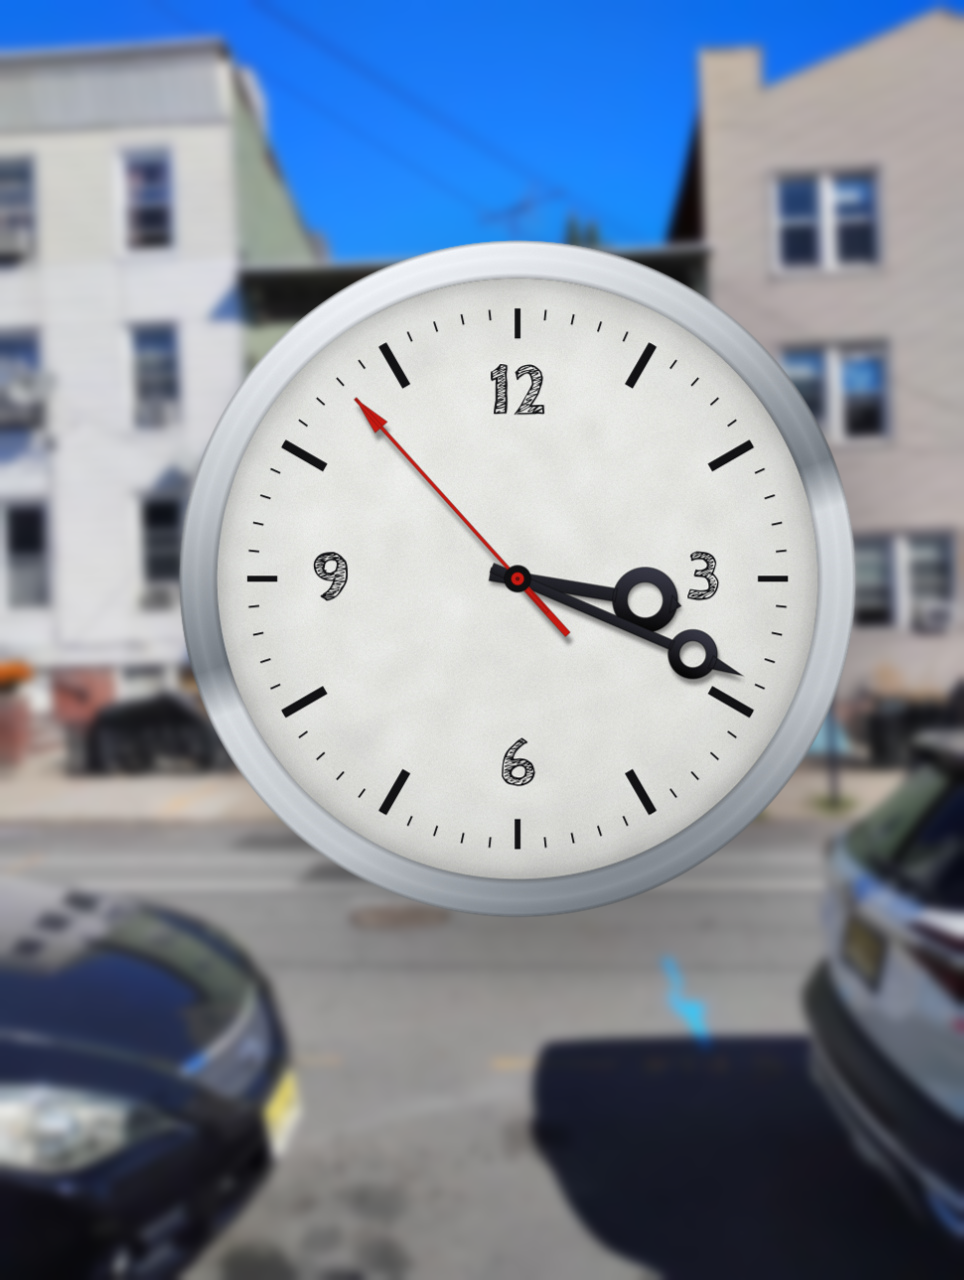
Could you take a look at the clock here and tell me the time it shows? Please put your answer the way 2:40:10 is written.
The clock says 3:18:53
